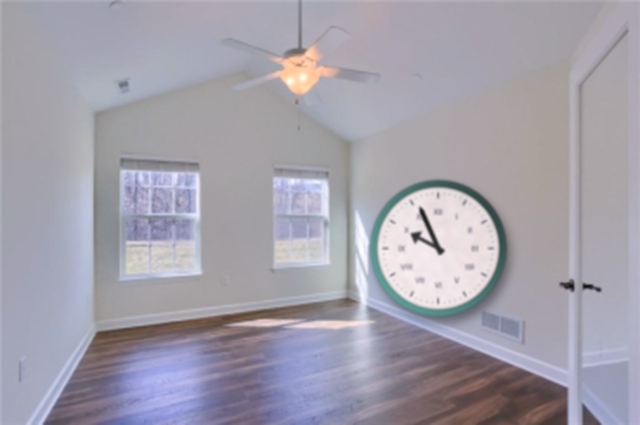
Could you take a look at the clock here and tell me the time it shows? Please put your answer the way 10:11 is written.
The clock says 9:56
